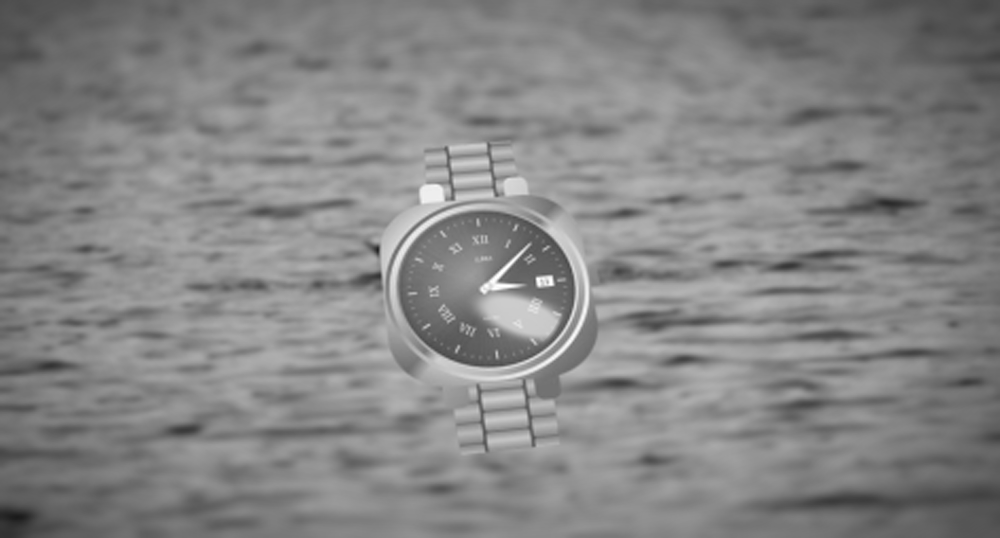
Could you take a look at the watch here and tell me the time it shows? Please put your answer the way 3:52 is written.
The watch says 3:08
